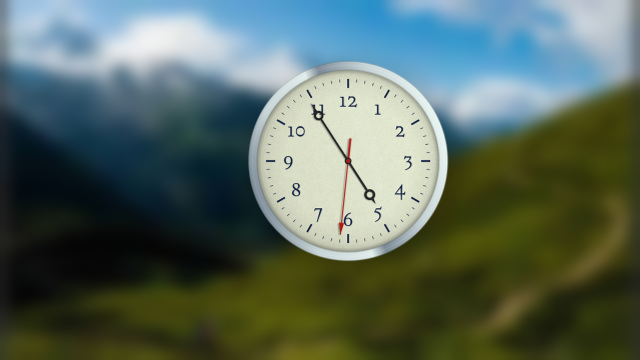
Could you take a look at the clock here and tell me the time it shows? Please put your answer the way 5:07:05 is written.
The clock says 4:54:31
